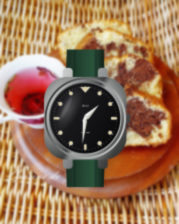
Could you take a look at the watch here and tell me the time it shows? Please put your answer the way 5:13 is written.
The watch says 1:31
